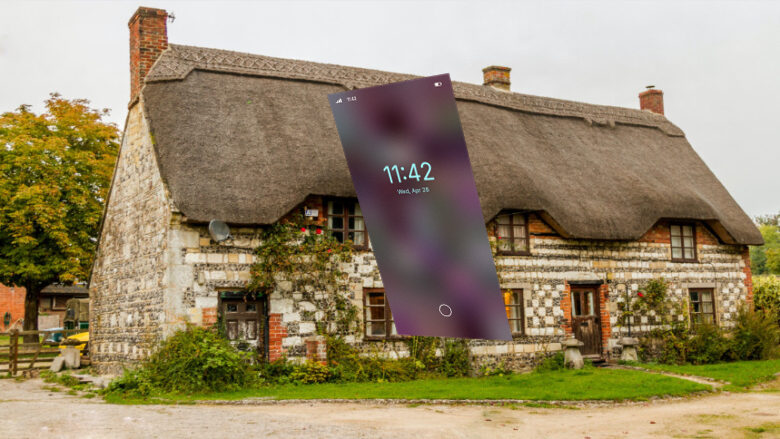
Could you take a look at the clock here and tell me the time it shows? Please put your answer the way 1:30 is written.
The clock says 11:42
